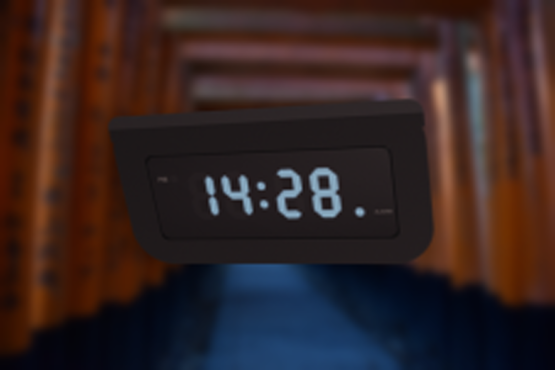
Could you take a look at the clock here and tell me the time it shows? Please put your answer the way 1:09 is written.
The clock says 14:28
